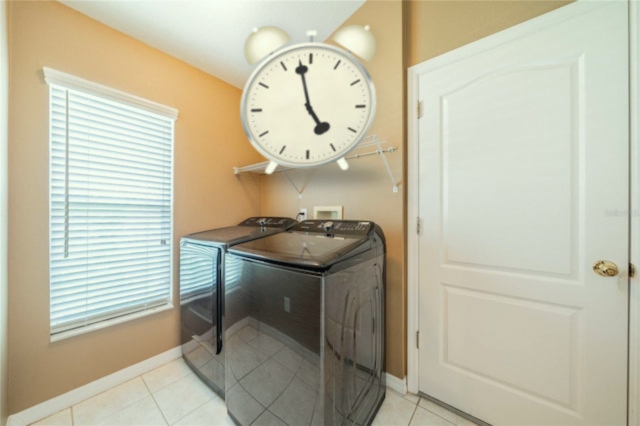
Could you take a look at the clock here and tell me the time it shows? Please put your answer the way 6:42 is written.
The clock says 4:58
